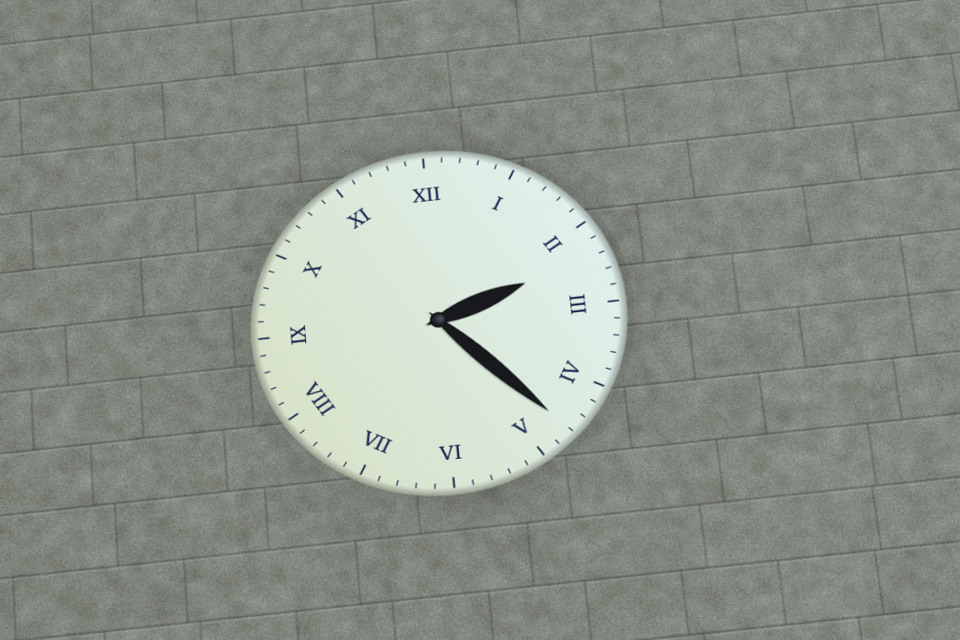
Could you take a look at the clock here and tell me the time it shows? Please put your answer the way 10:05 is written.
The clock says 2:23
